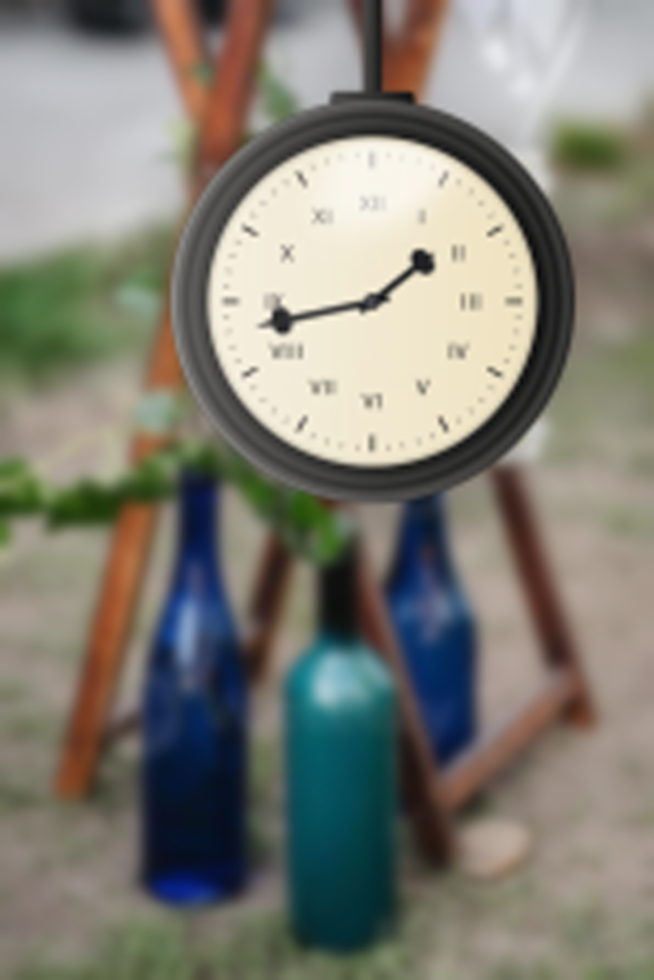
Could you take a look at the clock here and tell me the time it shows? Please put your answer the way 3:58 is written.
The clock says 1:43
